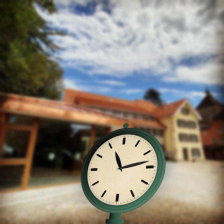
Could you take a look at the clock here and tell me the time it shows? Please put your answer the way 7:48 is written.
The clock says 11:13
